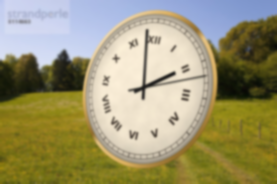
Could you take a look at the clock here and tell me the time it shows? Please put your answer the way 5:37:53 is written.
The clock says 1:58:12
